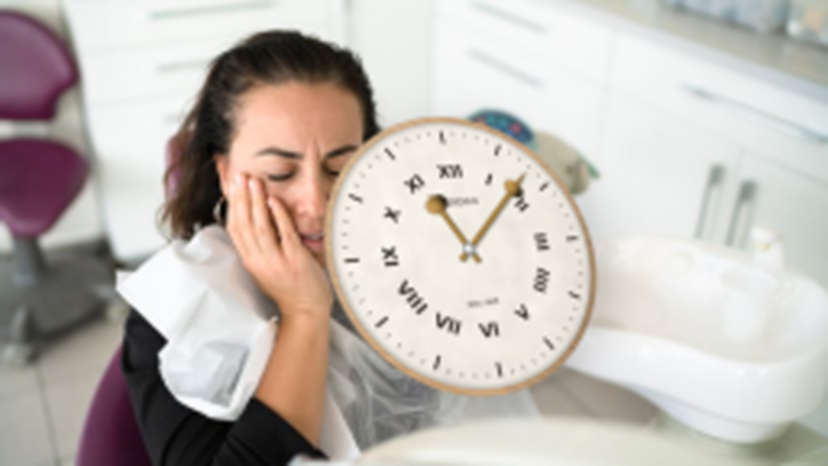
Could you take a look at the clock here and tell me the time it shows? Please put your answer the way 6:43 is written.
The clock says 11:08
